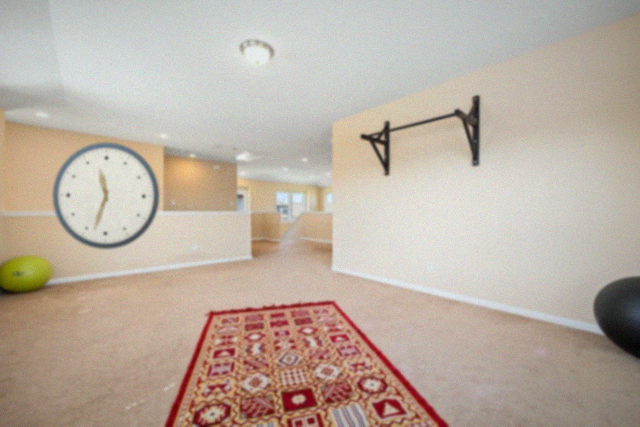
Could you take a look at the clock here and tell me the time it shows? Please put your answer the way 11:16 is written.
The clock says 11:33
